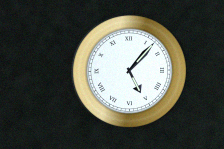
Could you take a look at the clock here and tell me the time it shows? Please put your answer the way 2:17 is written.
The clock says 5:07
